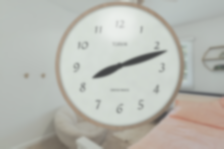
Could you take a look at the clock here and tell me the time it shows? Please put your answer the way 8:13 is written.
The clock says 8:12
